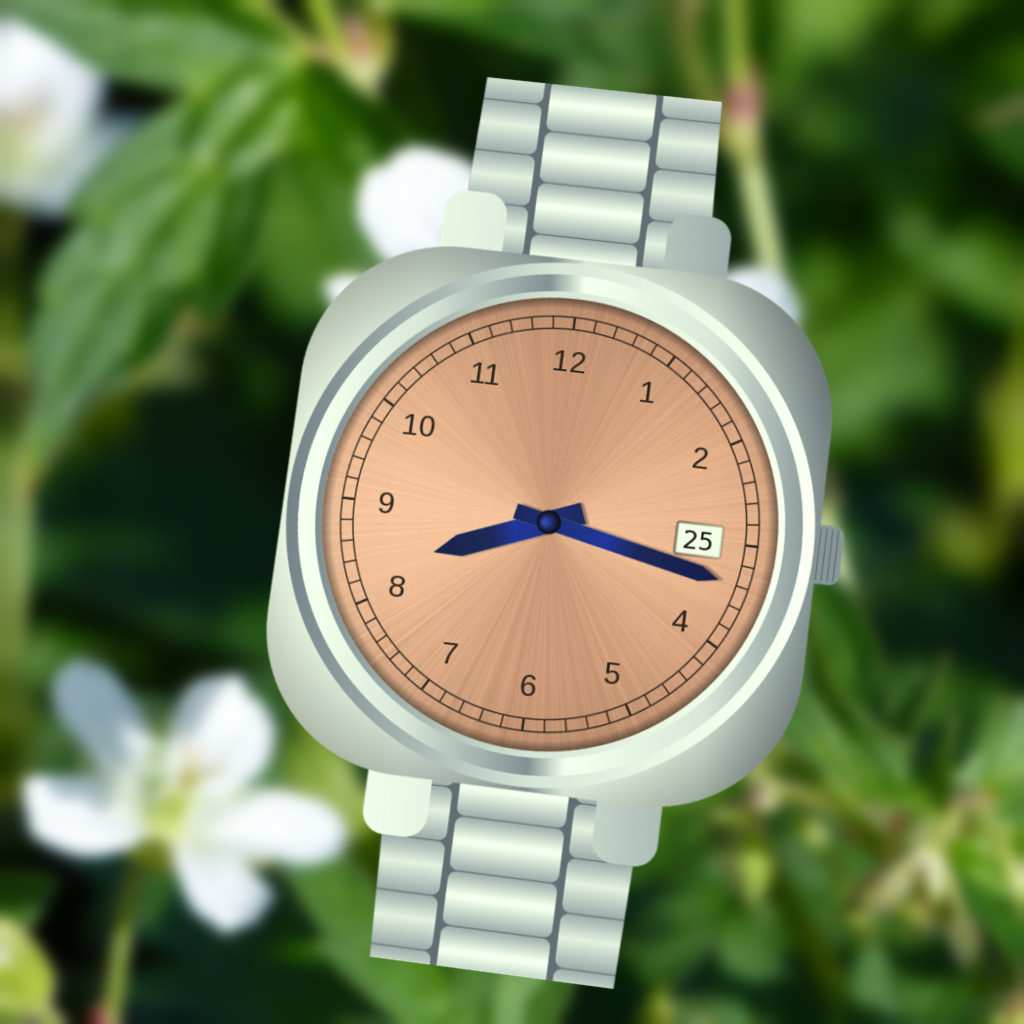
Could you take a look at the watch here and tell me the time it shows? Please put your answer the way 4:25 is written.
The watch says 8:17
